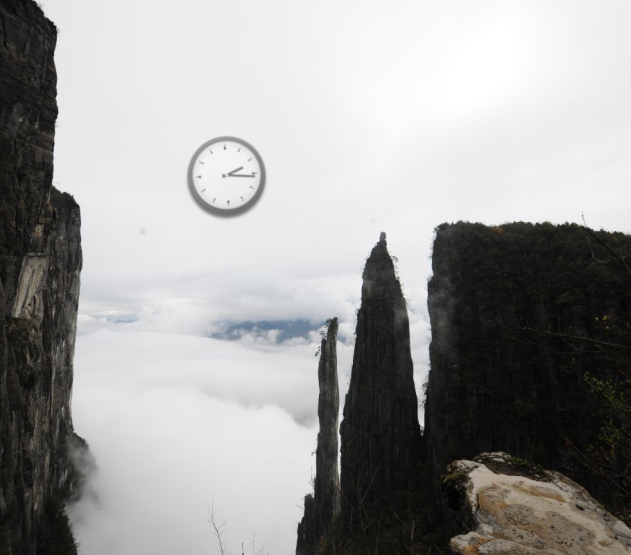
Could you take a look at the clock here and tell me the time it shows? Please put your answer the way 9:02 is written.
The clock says 2:16
